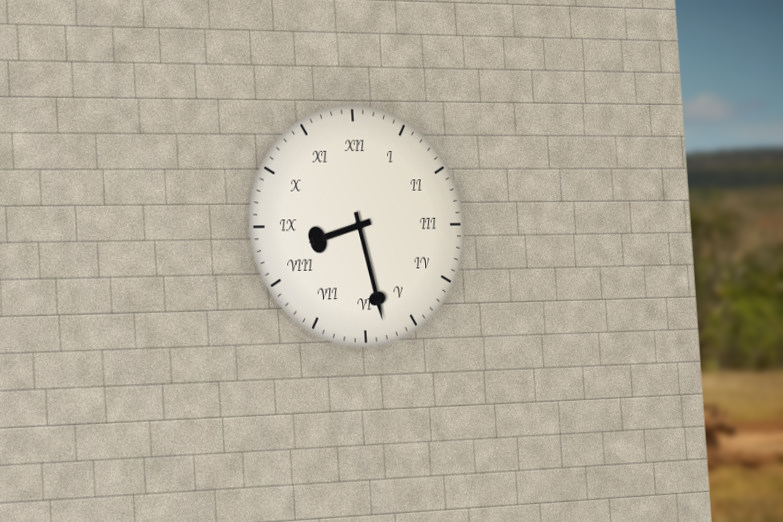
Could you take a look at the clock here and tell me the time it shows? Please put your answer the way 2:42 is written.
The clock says 8:28
